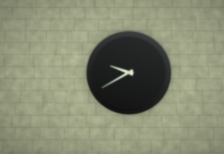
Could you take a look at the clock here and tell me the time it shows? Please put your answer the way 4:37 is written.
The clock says 9:40
